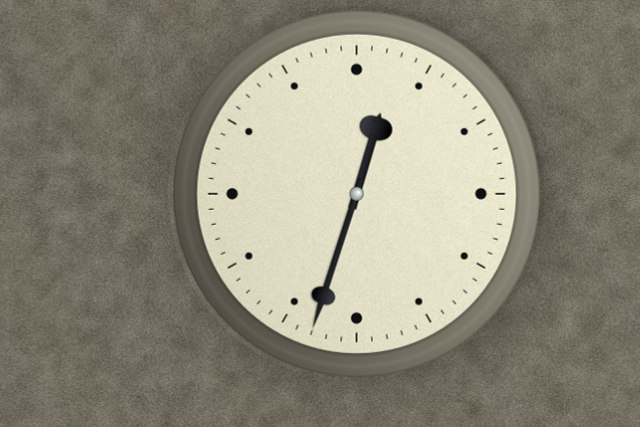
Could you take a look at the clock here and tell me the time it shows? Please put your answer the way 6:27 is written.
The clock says 12:33
